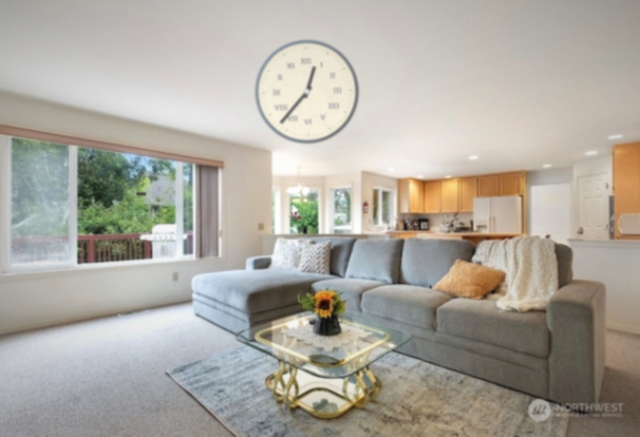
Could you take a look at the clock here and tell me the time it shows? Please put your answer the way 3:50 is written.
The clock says 12:37
